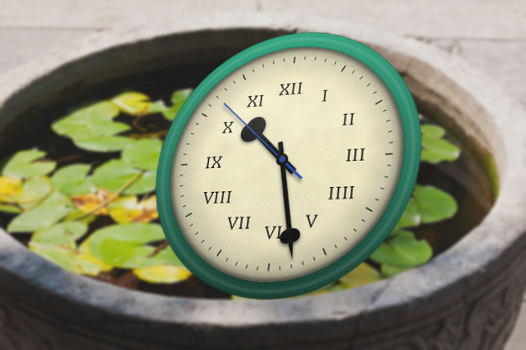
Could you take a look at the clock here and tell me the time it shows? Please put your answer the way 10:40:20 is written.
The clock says 10:27:52
